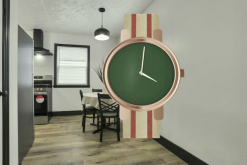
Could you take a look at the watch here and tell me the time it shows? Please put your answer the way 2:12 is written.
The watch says 4:01
